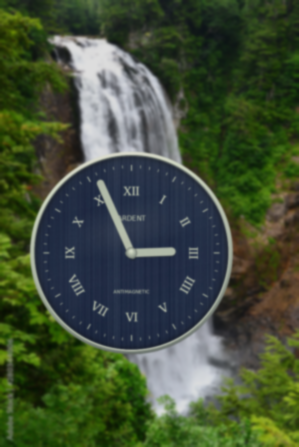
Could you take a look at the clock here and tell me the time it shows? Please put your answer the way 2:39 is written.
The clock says 2:56
